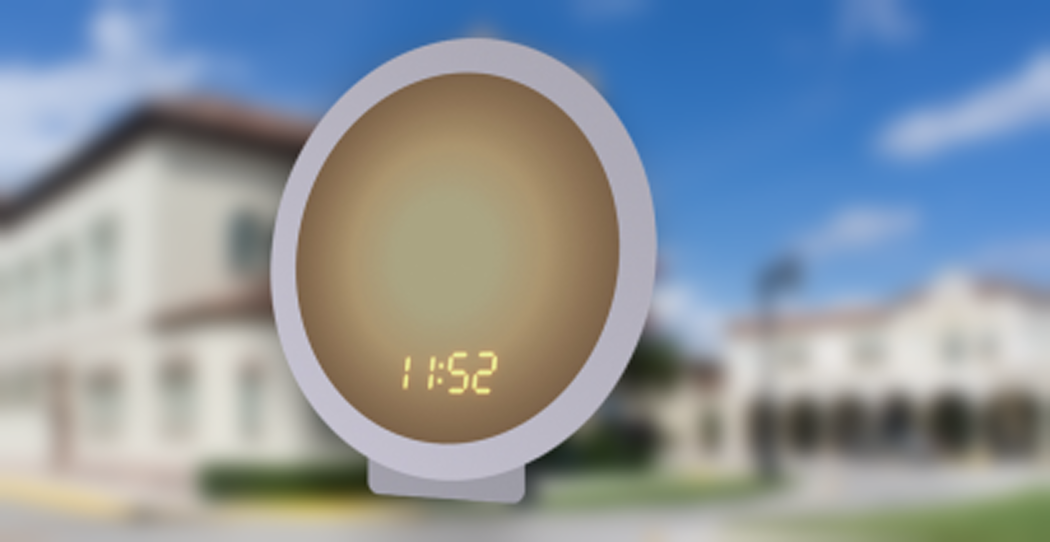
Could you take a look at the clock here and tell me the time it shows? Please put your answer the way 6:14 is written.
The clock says 11:52
